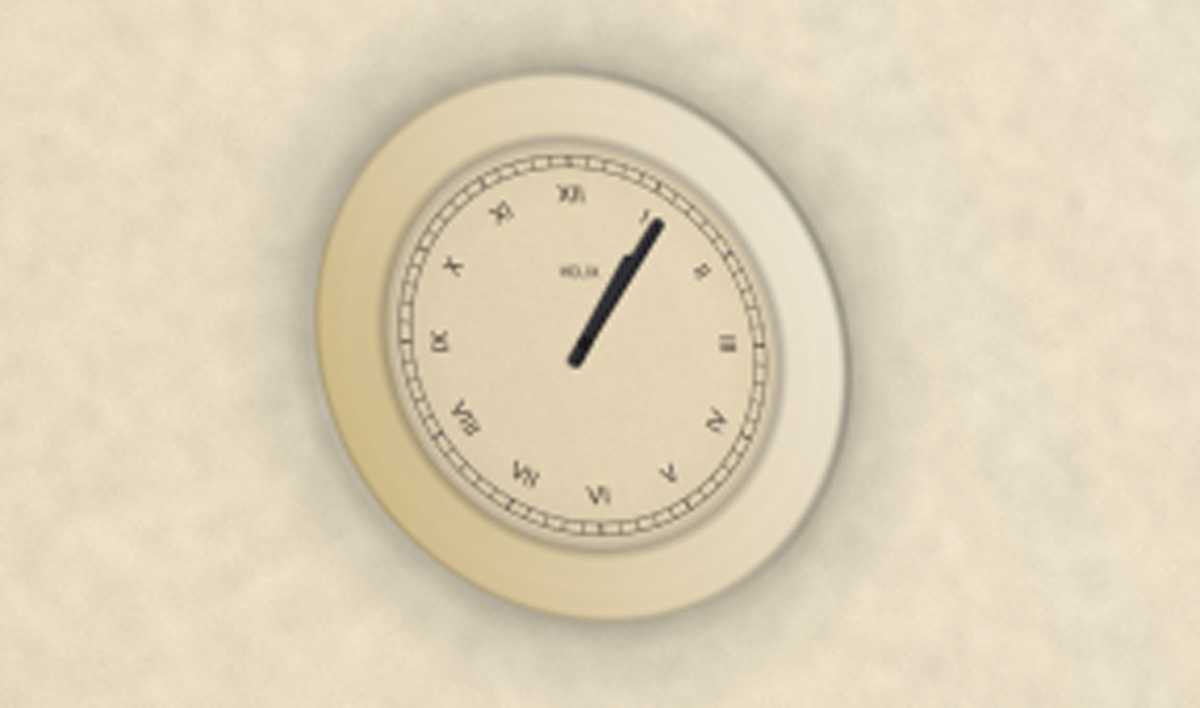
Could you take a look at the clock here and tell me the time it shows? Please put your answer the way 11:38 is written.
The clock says 1:06
